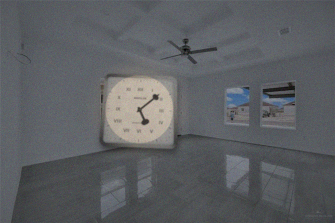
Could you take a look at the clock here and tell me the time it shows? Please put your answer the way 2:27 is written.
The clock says 5:08
